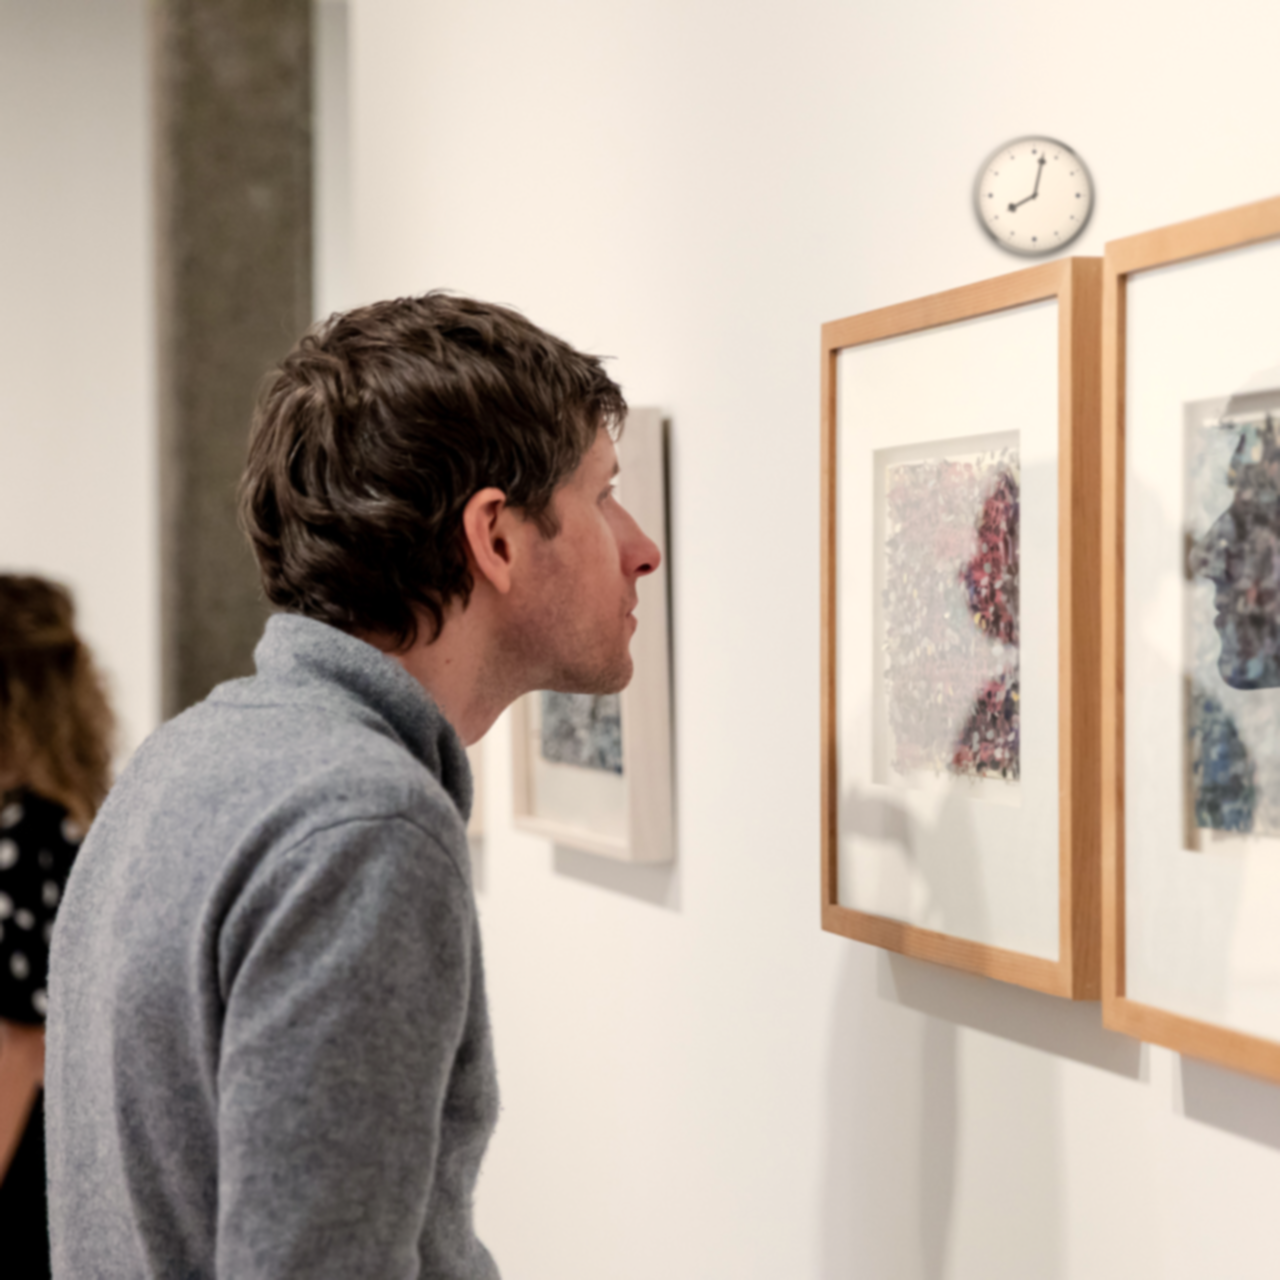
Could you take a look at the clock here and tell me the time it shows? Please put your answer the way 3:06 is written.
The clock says 8:02
